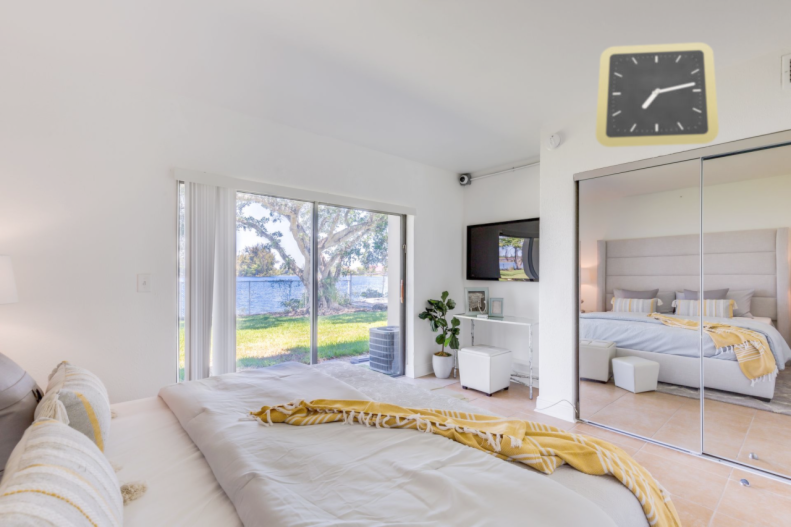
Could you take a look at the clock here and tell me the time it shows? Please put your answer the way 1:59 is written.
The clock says 7:13
